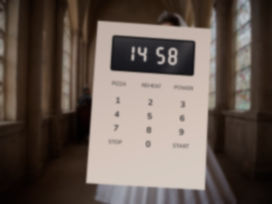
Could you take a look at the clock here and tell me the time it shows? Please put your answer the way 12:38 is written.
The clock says 14:58
